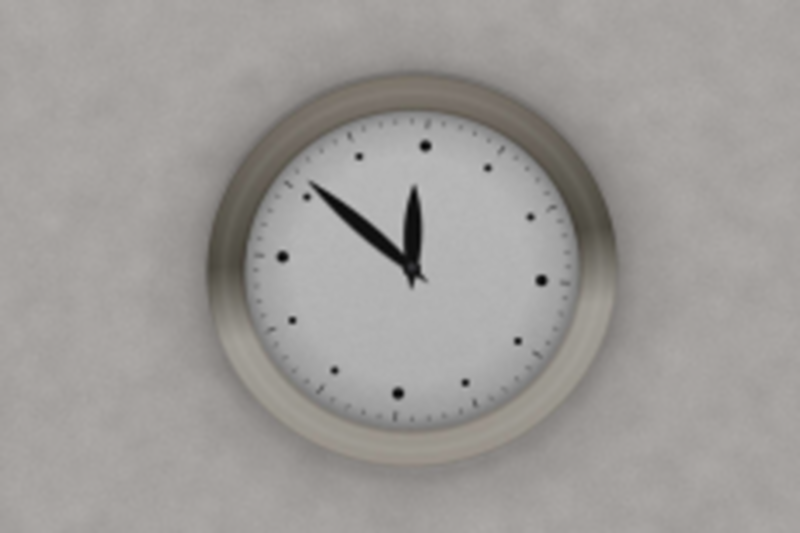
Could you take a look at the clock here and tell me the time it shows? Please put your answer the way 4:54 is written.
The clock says 11:51
